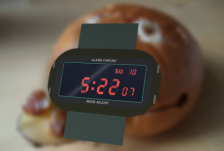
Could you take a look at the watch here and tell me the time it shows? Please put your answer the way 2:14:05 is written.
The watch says 5:22:07
